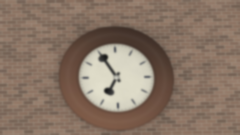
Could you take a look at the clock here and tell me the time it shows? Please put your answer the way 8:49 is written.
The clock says 6:55
